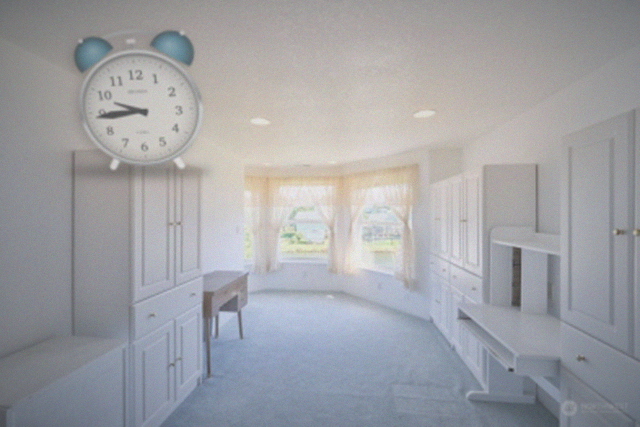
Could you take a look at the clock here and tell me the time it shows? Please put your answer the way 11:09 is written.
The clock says 9:44
